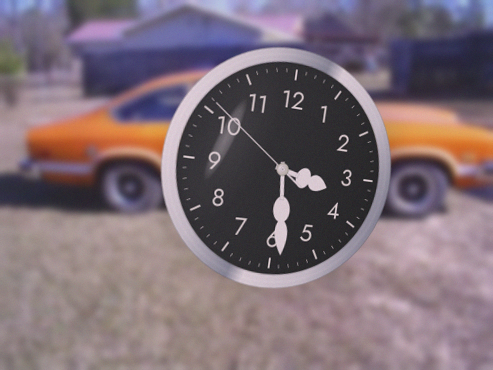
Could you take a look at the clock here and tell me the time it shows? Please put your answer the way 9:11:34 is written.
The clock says 3:28:51
